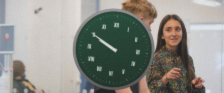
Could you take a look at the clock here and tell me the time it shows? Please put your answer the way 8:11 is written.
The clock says 9:50
